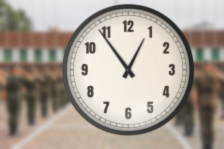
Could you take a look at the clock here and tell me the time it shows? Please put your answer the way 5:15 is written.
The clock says 12:54
